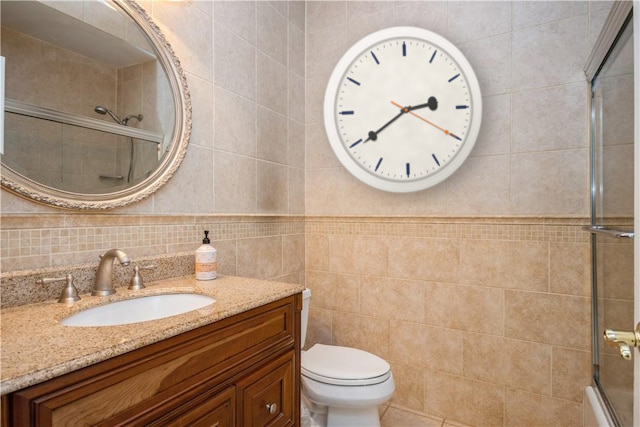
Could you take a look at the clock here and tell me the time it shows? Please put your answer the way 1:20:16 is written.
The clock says 2:39:20
